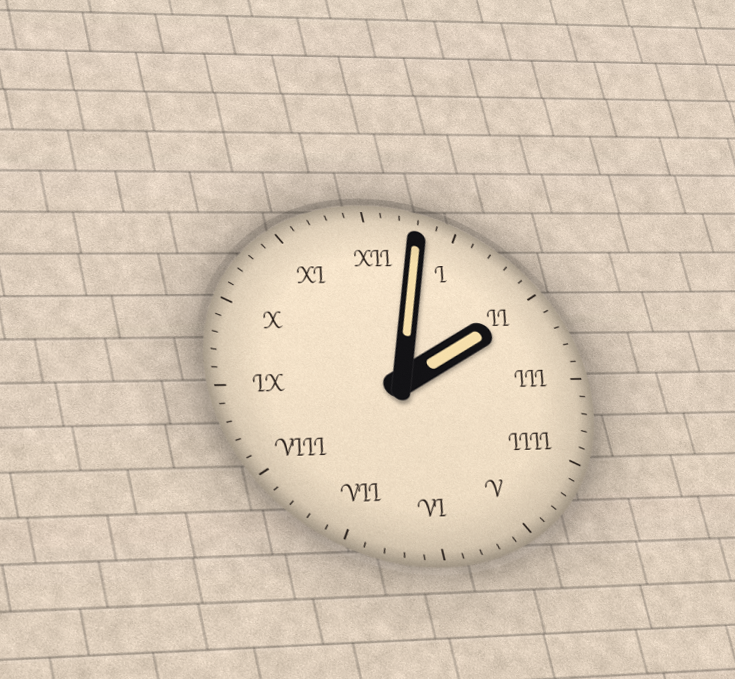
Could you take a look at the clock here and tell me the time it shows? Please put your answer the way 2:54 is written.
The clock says 2:03
